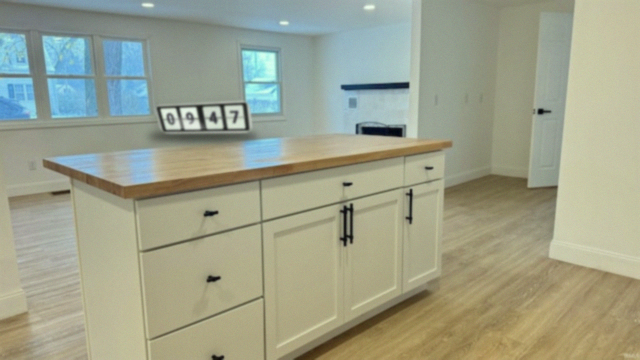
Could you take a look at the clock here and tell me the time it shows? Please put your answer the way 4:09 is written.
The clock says 9:47
